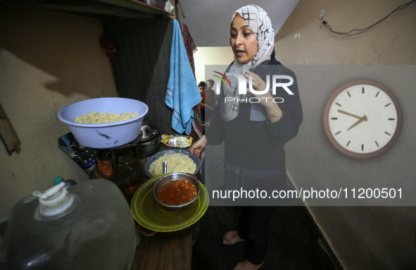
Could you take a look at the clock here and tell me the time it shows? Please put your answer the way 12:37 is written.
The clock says 7:48
